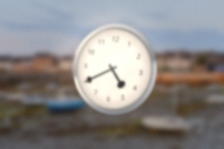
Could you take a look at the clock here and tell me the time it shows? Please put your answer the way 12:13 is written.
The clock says 4:40
